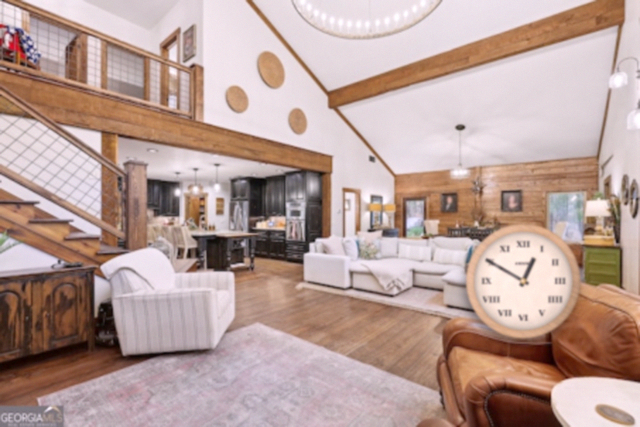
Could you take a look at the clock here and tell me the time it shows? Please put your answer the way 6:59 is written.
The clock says 12:50
